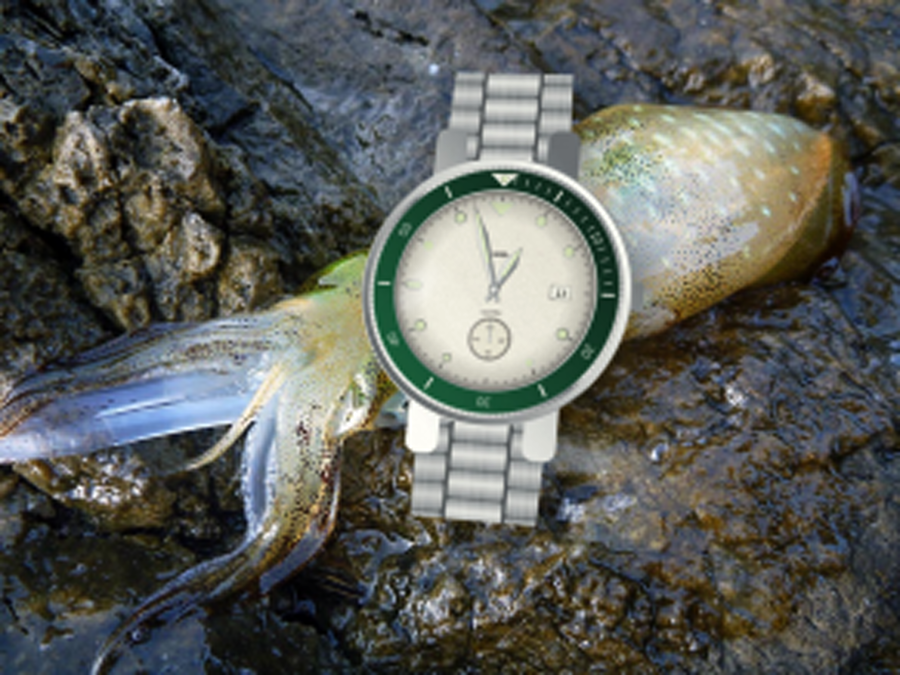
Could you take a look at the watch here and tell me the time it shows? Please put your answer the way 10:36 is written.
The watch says 12:57
